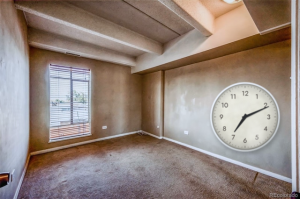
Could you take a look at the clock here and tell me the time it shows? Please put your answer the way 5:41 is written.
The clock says 7:11
